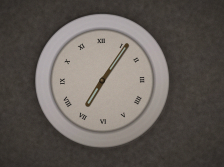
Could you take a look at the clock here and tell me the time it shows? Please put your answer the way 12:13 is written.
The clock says 7:06
